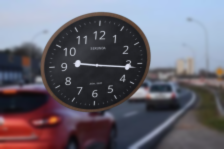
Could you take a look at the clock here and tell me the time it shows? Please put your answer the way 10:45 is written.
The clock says 9:16
